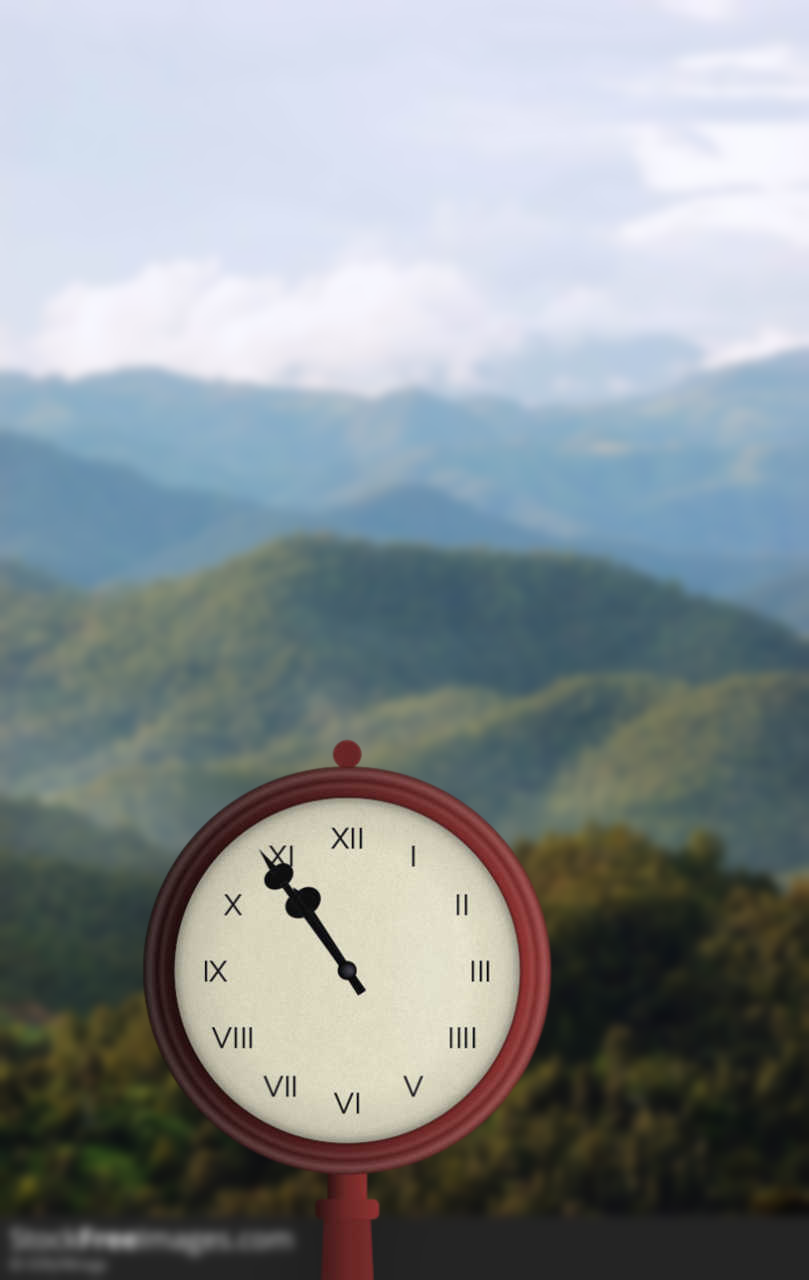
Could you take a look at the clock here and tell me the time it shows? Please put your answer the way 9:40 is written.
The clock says 10:54
